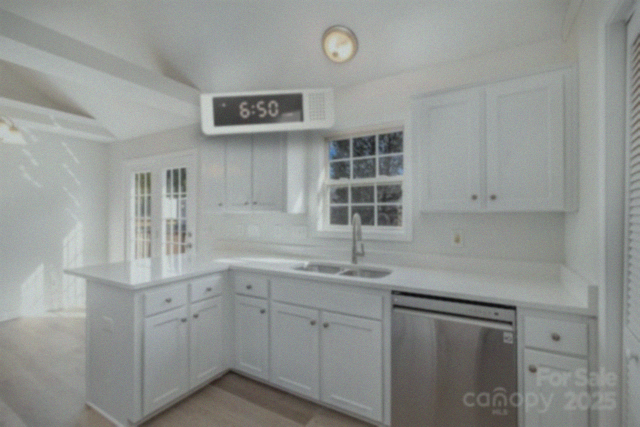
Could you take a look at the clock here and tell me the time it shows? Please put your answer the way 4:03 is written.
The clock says 6:50
